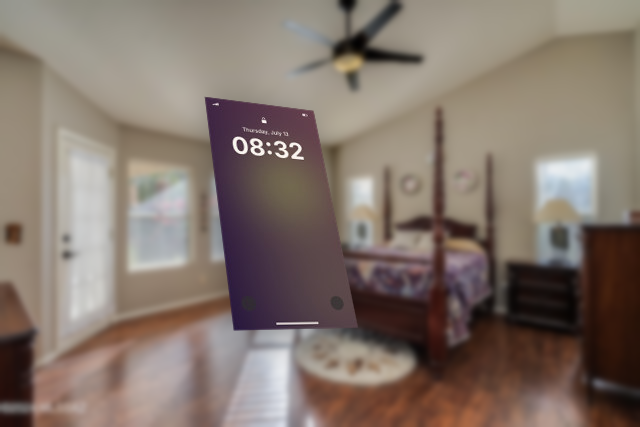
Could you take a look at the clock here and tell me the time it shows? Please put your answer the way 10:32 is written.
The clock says 8:32
